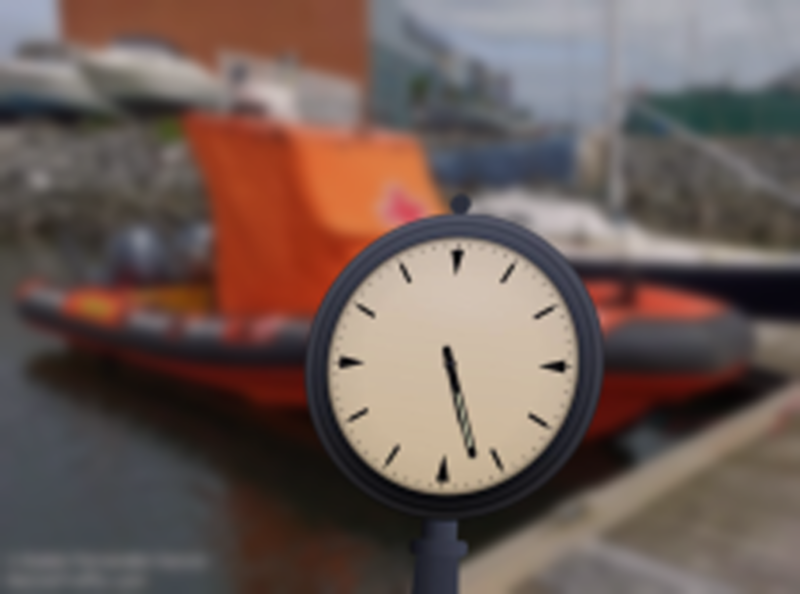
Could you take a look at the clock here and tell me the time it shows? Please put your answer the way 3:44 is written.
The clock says 5:27
